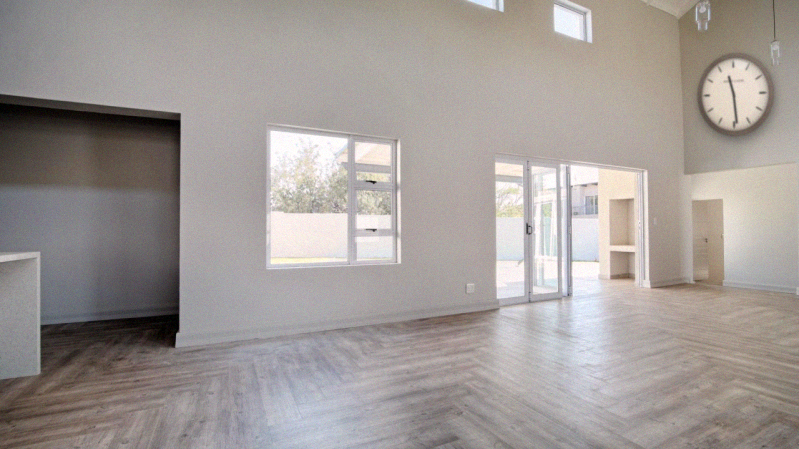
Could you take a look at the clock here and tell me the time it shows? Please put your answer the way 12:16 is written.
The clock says 11:29
